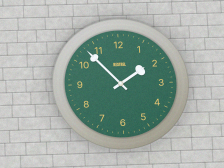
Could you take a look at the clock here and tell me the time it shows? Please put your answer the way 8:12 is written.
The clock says 1:53
